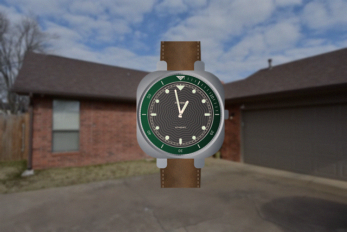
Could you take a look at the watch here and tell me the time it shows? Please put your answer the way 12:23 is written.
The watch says 12:58
